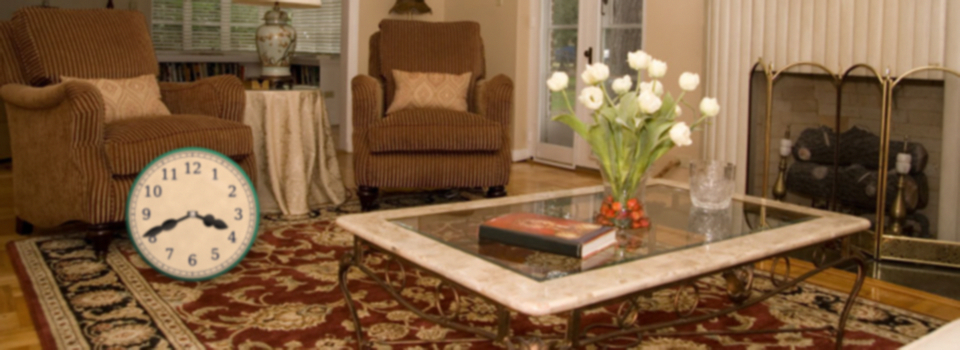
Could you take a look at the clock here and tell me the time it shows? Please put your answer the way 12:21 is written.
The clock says 3:41
